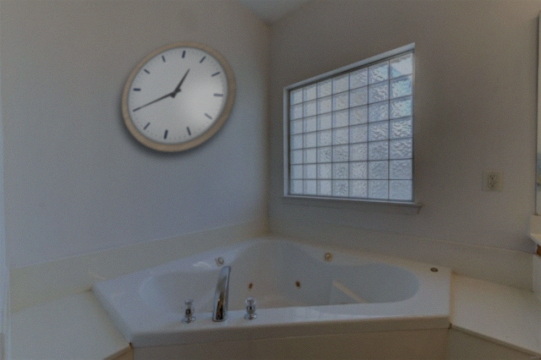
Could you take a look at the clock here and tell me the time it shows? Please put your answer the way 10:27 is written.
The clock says 12:40
